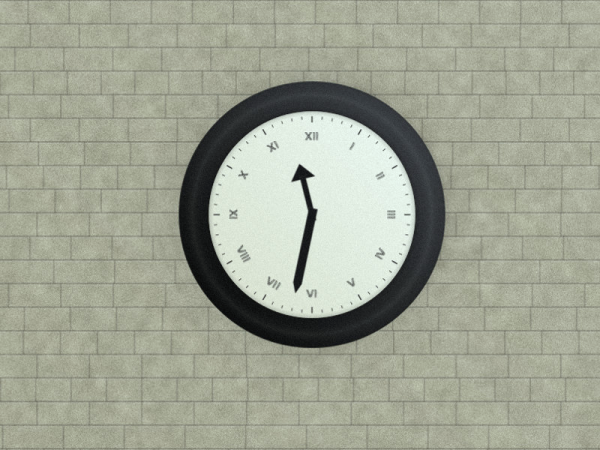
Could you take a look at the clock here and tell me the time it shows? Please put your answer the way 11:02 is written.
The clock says 11:32
